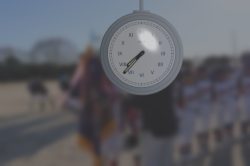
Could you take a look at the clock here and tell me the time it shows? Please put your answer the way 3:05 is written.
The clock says 7:37
